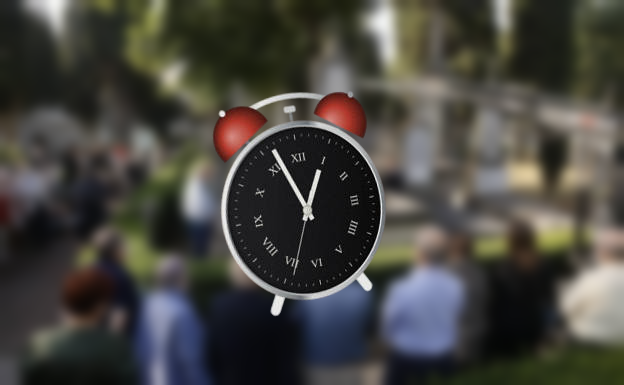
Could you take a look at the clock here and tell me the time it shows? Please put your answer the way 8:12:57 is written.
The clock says 12:56:34
